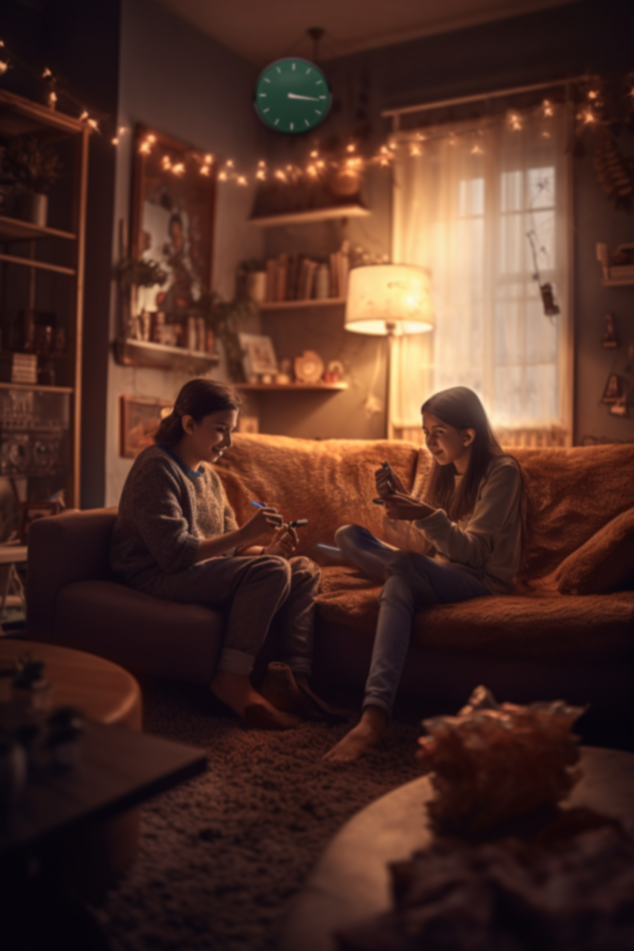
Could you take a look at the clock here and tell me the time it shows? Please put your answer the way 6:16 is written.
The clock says 3:16
